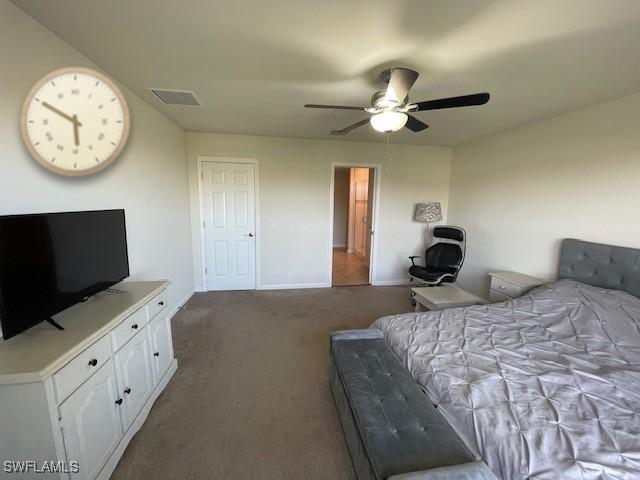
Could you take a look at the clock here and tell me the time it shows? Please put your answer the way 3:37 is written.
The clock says 5:50
